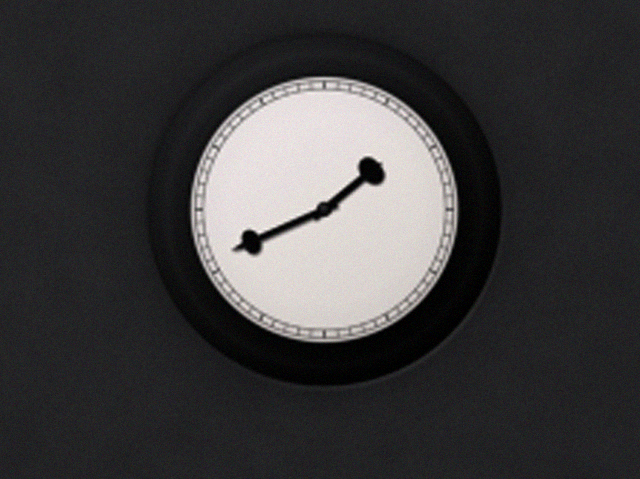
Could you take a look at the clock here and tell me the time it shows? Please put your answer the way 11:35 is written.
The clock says 1:41
